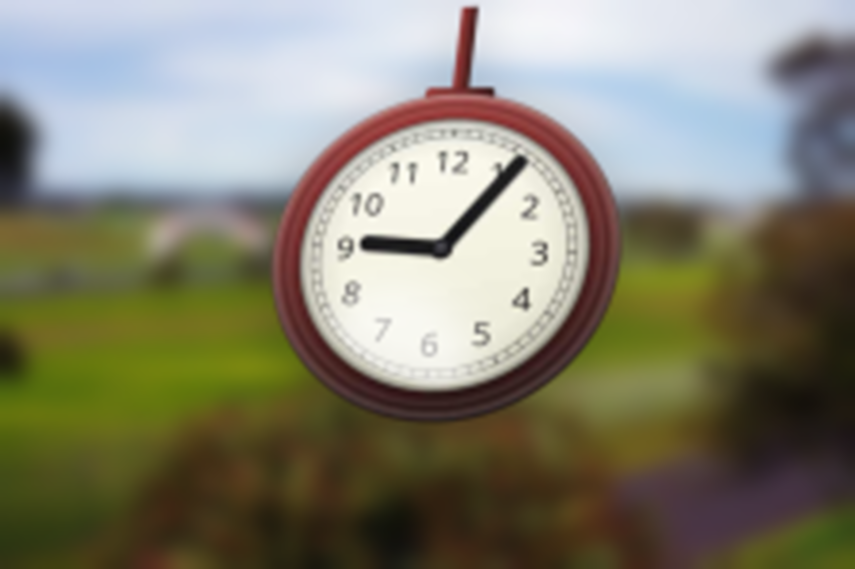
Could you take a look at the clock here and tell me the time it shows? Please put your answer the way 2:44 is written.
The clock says 9:06
